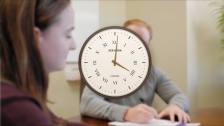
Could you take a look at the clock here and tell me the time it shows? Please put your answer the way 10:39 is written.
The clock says 4:01
